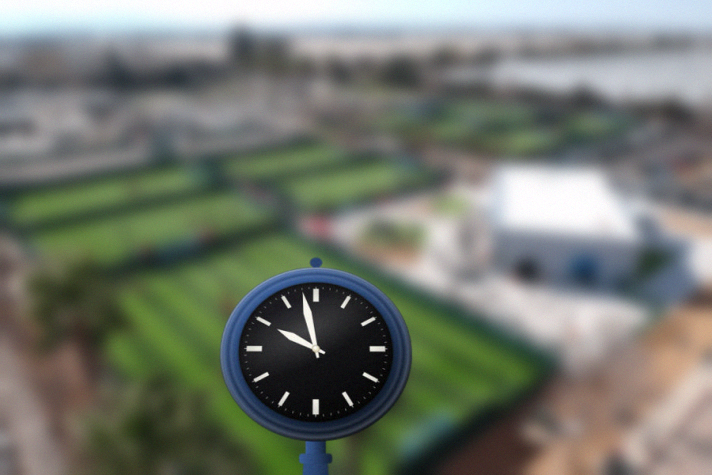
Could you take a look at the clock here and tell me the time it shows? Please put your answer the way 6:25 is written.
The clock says 9:58
